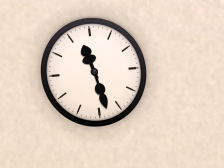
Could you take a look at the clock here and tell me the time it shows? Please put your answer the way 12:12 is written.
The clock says 11:28
